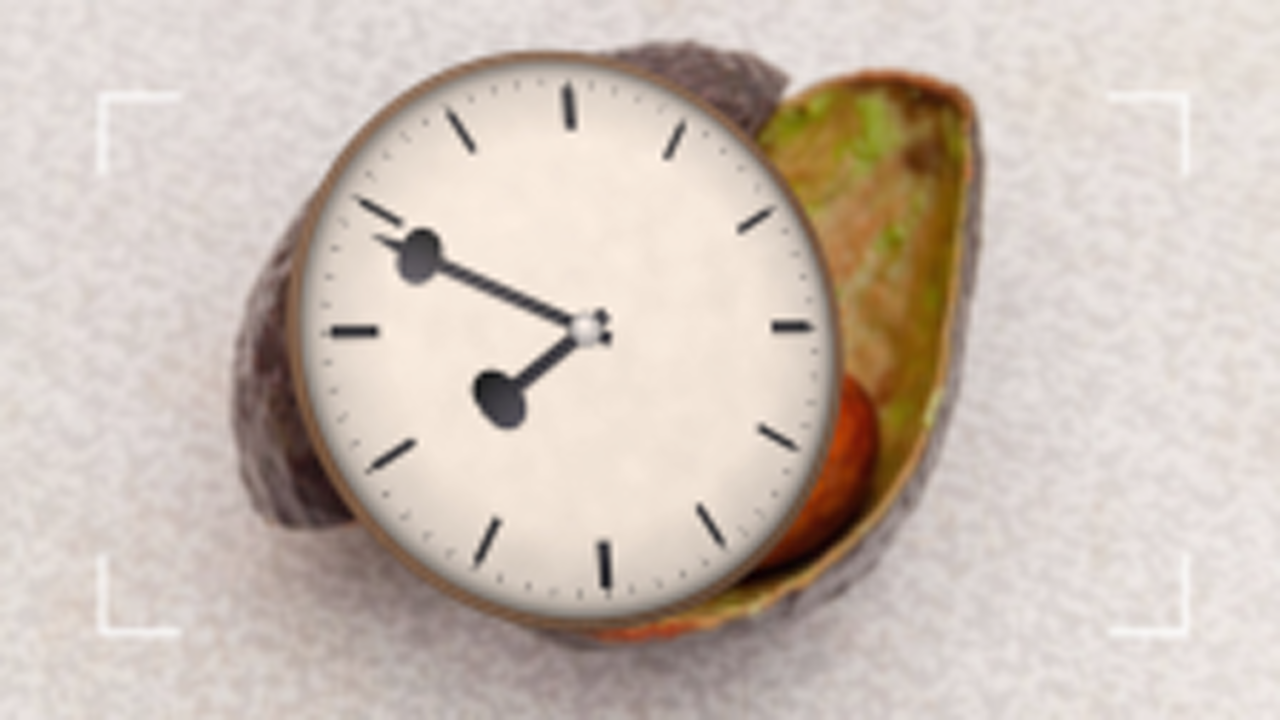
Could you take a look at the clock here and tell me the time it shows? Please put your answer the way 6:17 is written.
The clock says 7:49
